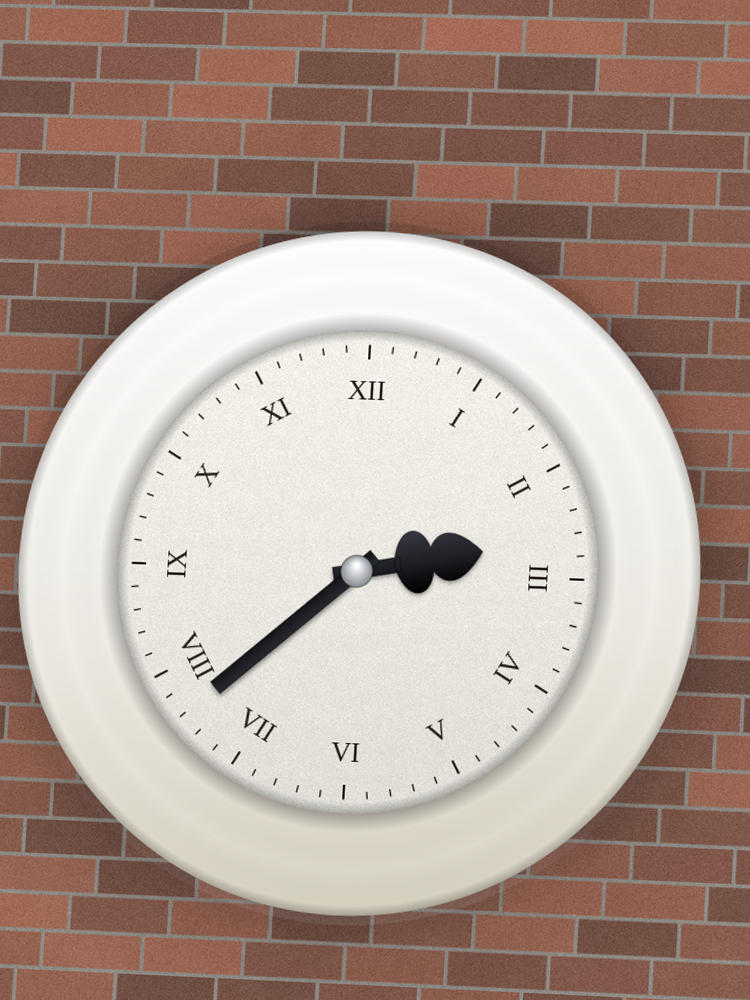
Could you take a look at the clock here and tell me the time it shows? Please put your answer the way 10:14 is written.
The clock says 2:38
